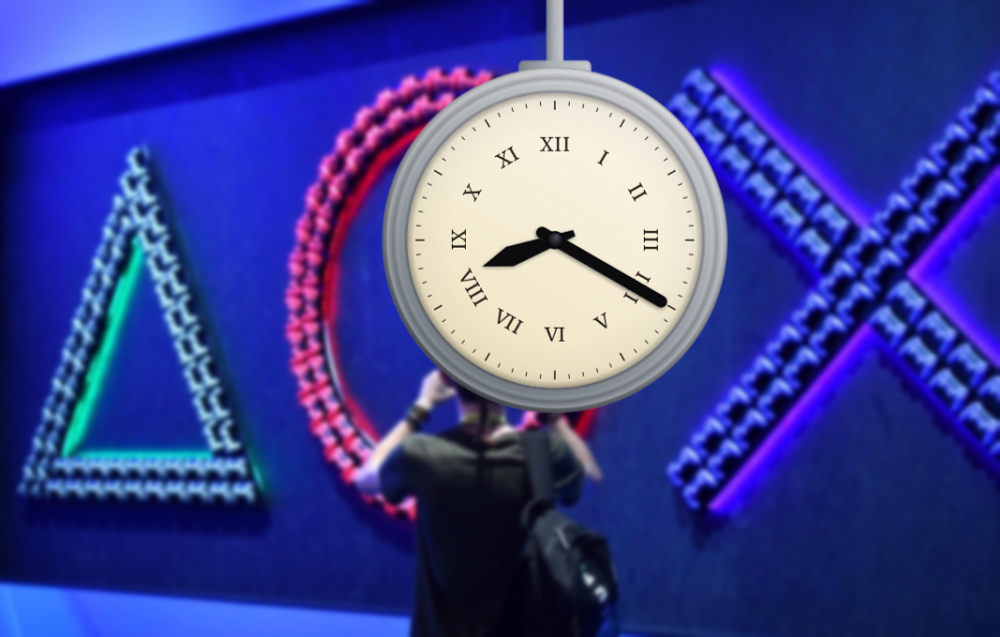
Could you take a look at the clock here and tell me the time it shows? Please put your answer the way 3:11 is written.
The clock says 8:20
